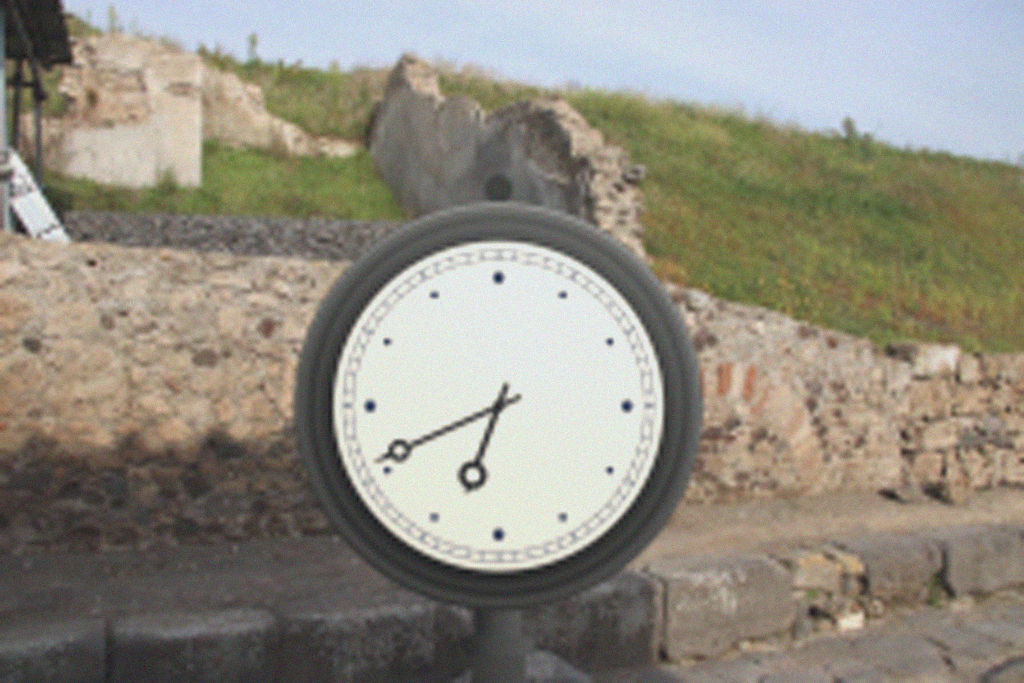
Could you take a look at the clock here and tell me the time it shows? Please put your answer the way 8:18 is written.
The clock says 6:41
